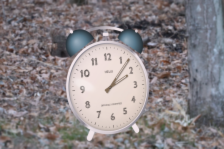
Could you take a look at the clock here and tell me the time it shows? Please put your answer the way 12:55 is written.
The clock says 2:07
